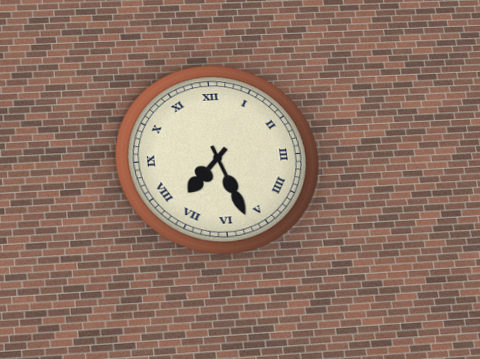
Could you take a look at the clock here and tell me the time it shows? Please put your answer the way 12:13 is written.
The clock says 7:27
